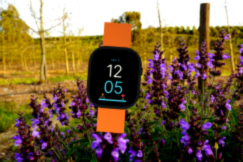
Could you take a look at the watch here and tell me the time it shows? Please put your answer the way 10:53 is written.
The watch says 12:05
